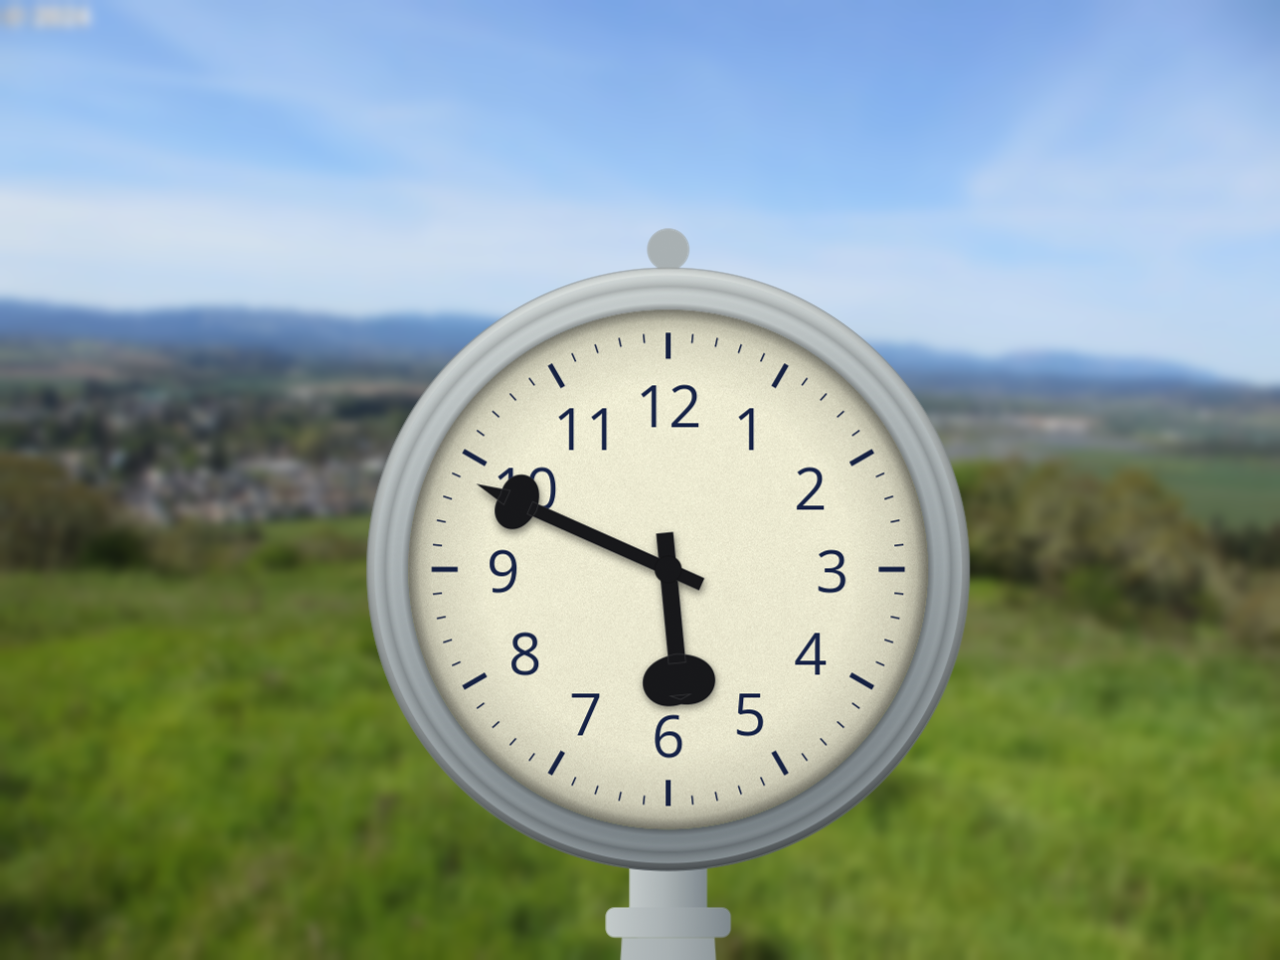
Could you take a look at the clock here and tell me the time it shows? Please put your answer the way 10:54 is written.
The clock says 5:49
